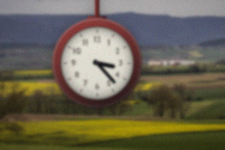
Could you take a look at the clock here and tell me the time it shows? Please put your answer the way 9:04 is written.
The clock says 3:23
